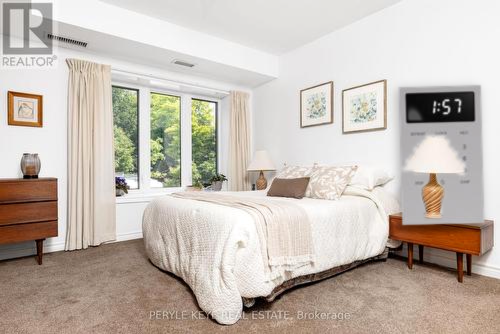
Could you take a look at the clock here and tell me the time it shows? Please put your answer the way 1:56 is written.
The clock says 1:57
